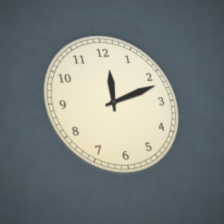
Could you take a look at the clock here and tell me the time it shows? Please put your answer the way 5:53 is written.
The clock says 12:12
